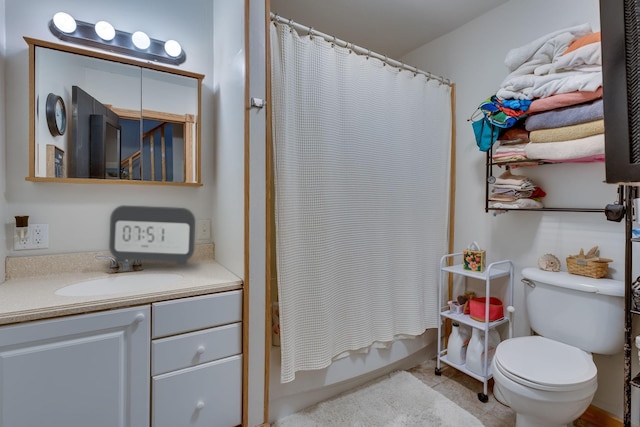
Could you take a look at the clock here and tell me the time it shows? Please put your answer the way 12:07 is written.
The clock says 7:51
